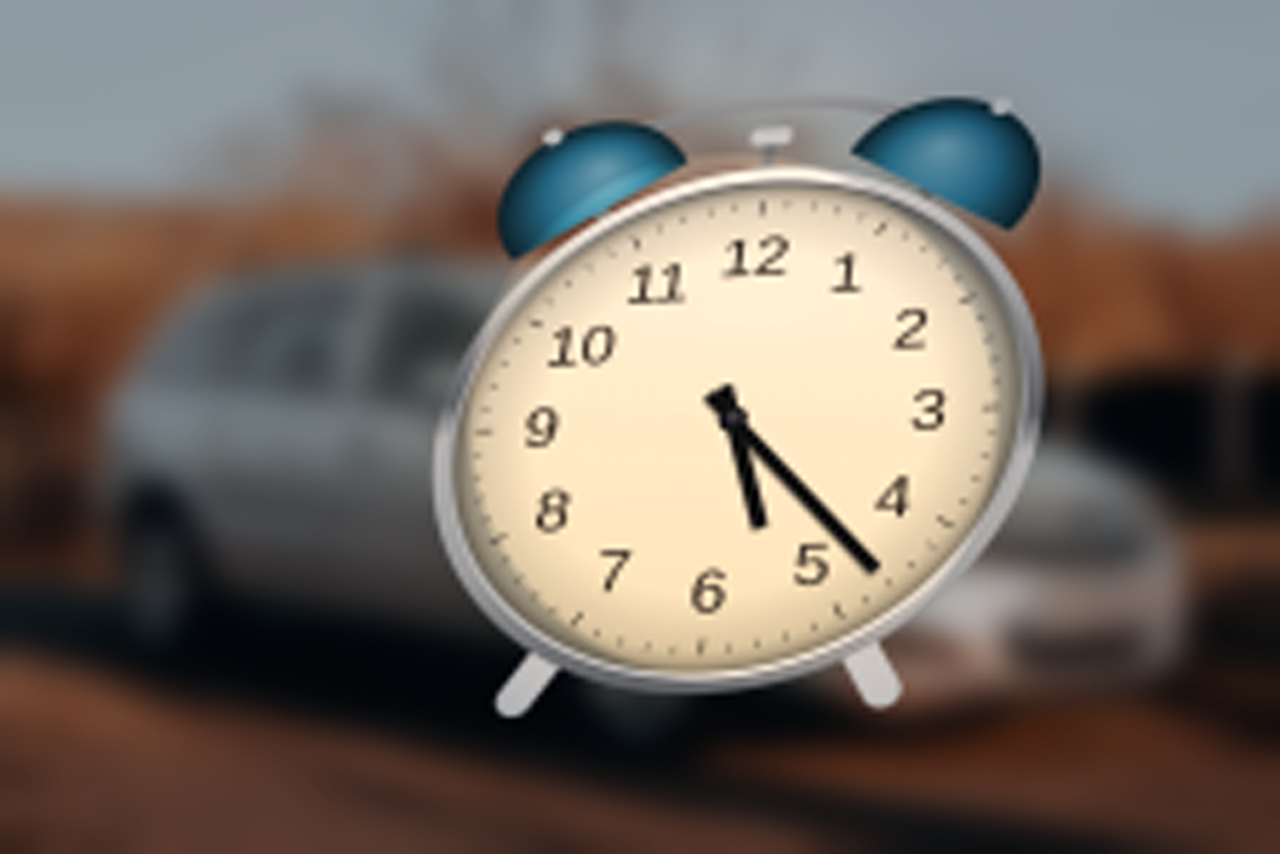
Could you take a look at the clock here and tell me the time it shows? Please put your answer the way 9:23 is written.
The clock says 5:23
